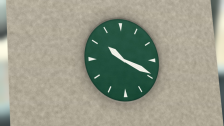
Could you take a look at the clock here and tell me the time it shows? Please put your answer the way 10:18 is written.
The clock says 10:19
